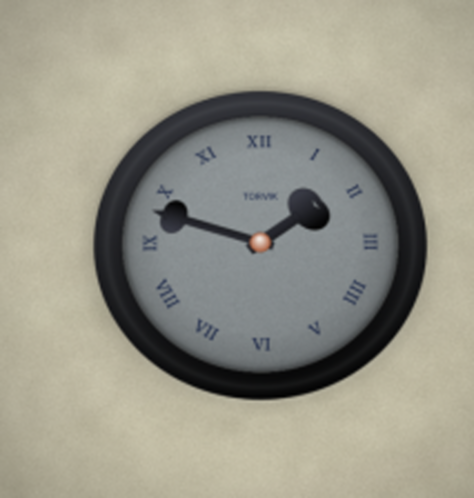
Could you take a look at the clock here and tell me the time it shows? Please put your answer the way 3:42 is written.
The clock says 1:48
